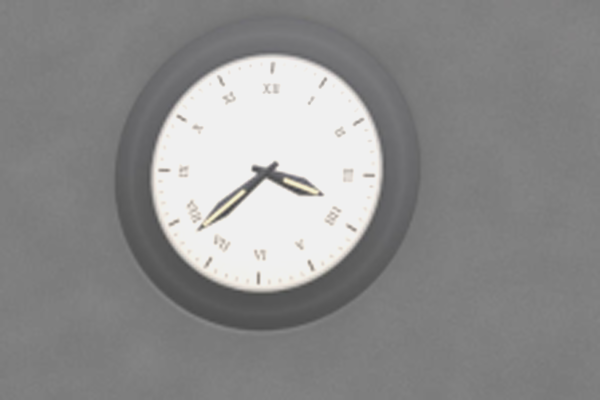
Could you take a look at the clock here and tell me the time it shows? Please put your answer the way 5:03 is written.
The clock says 3:38
